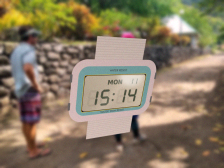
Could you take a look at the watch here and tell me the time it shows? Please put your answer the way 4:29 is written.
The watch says 15:14
